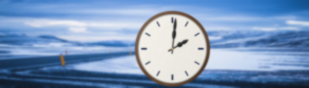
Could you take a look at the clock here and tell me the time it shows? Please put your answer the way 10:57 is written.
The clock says 2:01
